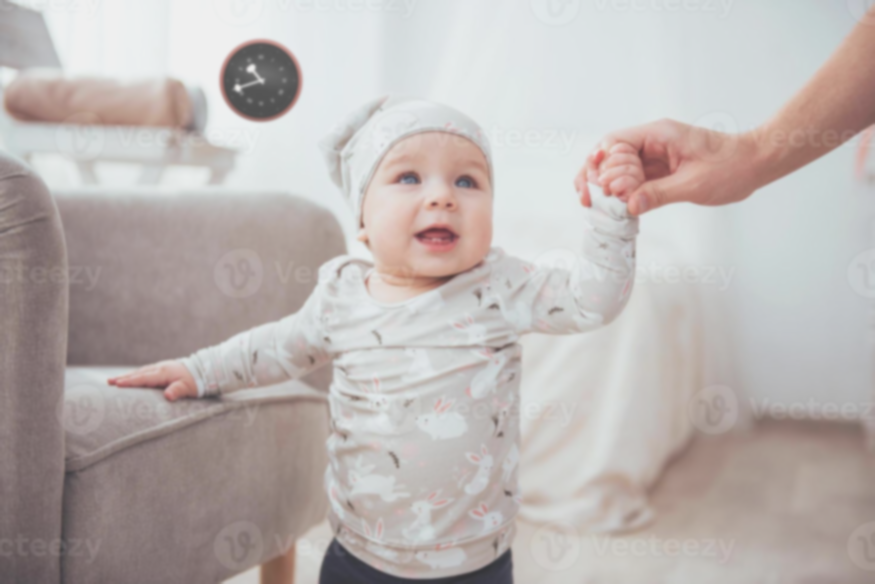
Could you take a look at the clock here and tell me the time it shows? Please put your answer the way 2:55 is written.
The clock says 10:42
